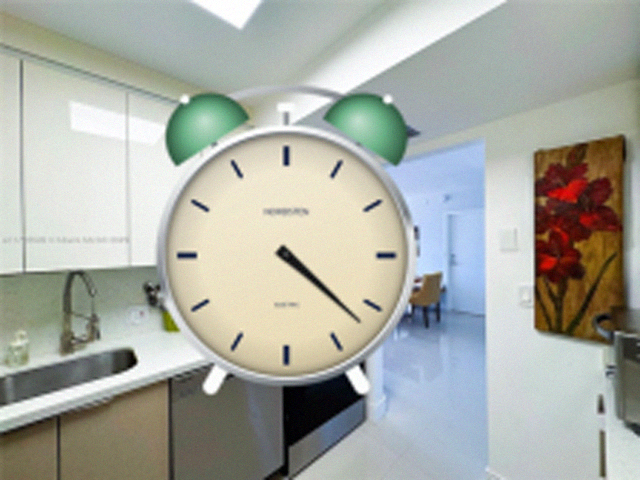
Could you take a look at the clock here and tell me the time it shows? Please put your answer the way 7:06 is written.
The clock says 4:22
